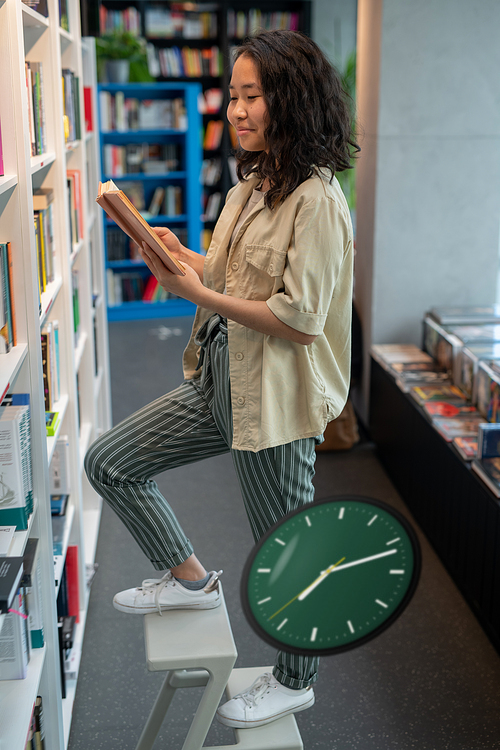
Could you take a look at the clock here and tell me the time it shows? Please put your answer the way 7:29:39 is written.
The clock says 7:11:37
